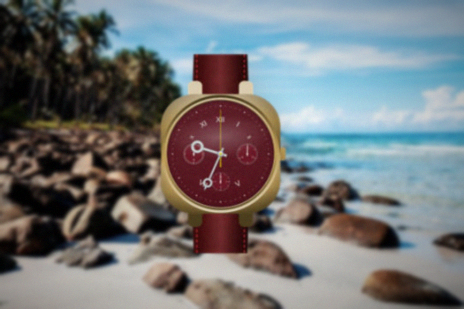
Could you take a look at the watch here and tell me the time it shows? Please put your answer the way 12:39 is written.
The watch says 9:34
